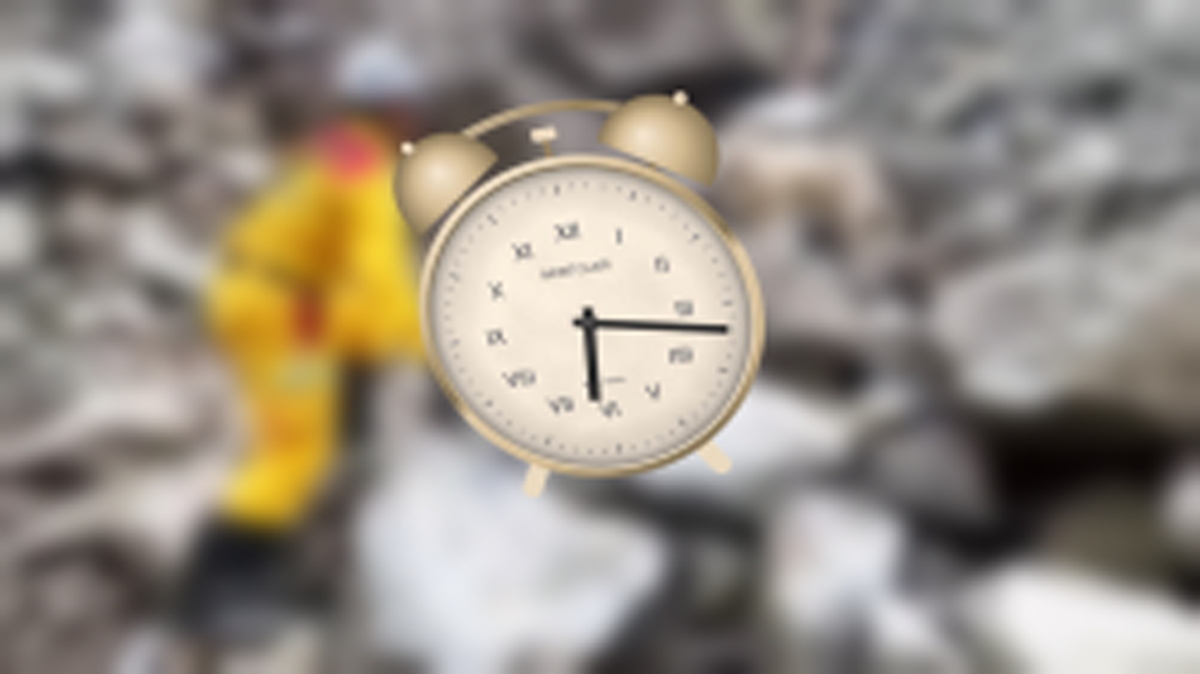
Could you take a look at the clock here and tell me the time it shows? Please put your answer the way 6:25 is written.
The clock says 6:17
